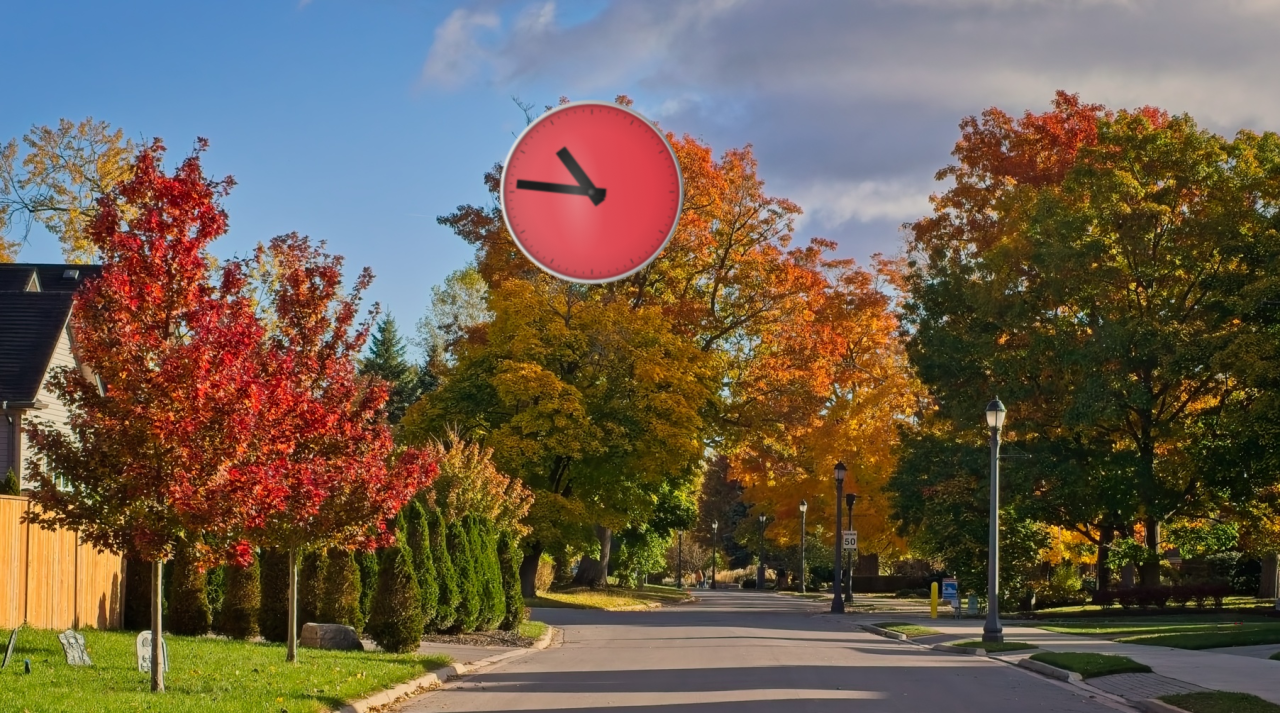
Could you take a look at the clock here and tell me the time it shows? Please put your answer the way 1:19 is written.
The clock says 10:46
